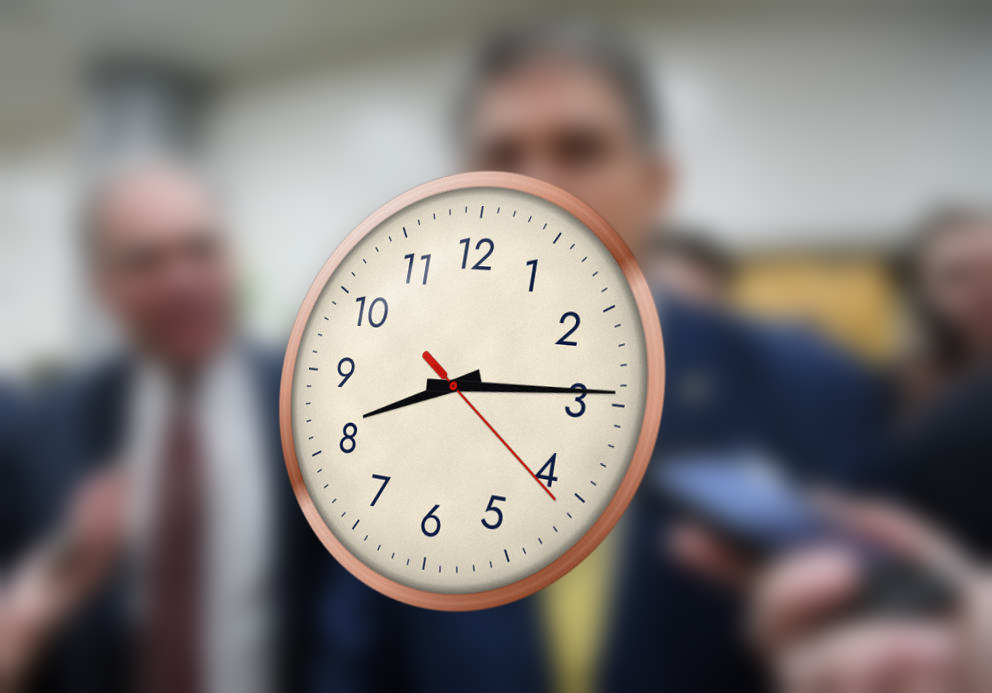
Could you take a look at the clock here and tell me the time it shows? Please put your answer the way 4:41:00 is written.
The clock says 8:14:21
